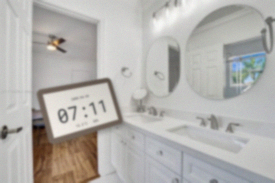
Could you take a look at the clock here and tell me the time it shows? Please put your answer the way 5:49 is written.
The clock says 7:11
